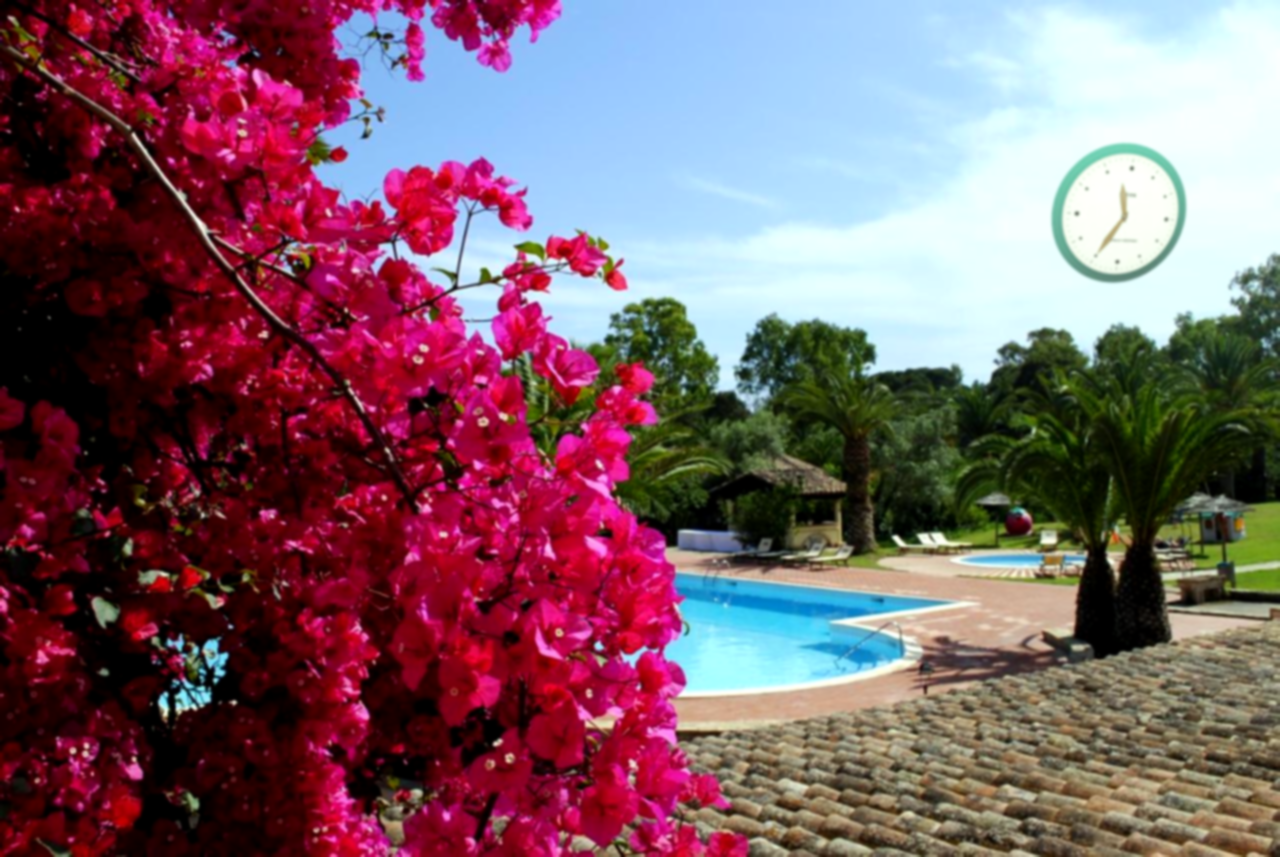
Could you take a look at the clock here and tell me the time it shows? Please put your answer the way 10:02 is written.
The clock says 11:35
